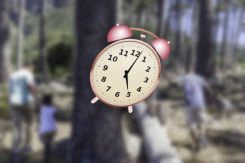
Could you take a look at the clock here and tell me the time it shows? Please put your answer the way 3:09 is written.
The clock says 5:02
